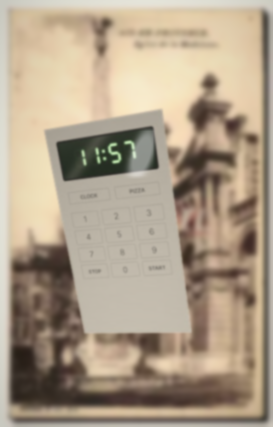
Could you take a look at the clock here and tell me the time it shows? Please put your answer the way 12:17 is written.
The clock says 11:57
